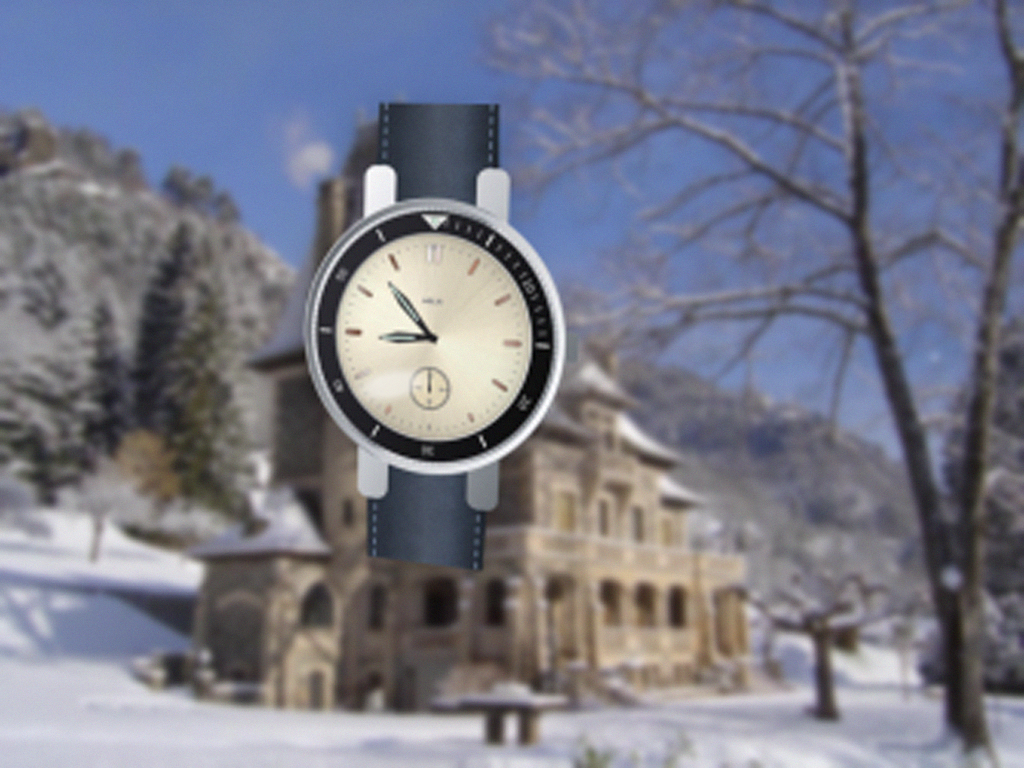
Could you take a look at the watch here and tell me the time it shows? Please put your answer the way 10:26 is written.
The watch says 8:53
